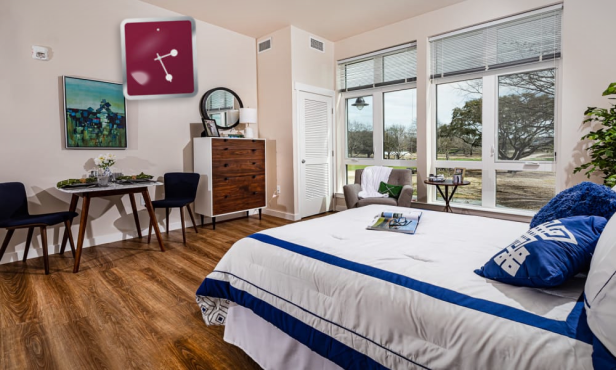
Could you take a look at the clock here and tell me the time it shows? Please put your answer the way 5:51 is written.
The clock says 2:26
